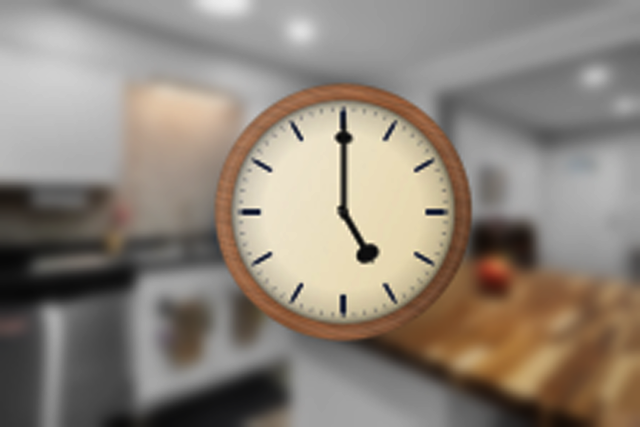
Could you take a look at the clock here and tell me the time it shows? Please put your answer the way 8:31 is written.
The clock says 5:00
